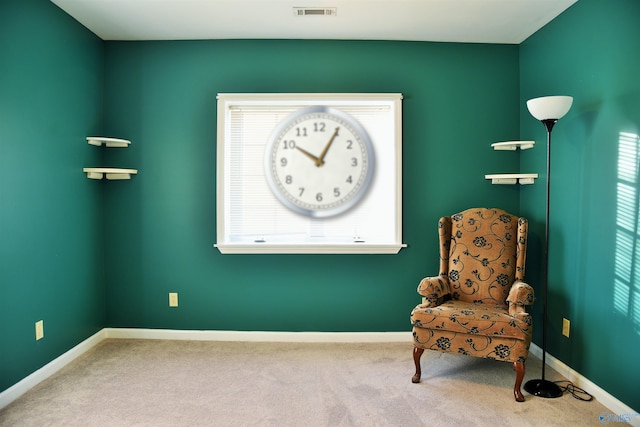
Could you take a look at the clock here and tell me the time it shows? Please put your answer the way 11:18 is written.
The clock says 10:05
